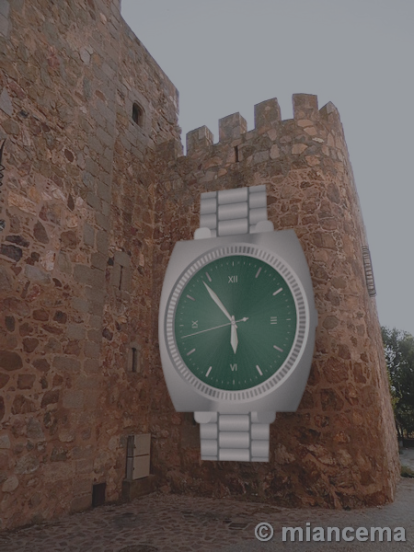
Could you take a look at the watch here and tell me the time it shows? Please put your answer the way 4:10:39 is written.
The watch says 5:53:43
